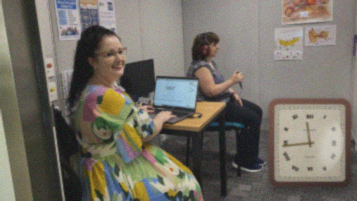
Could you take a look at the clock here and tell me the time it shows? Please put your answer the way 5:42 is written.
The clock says 11:44
